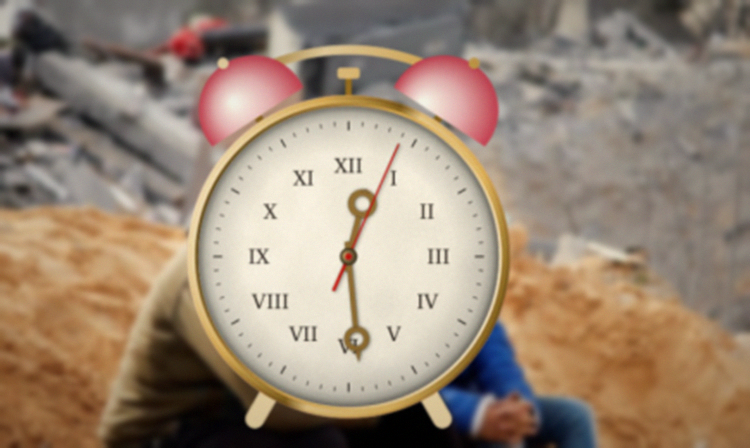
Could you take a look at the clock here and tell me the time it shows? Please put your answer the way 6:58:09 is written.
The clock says 12:29:04
